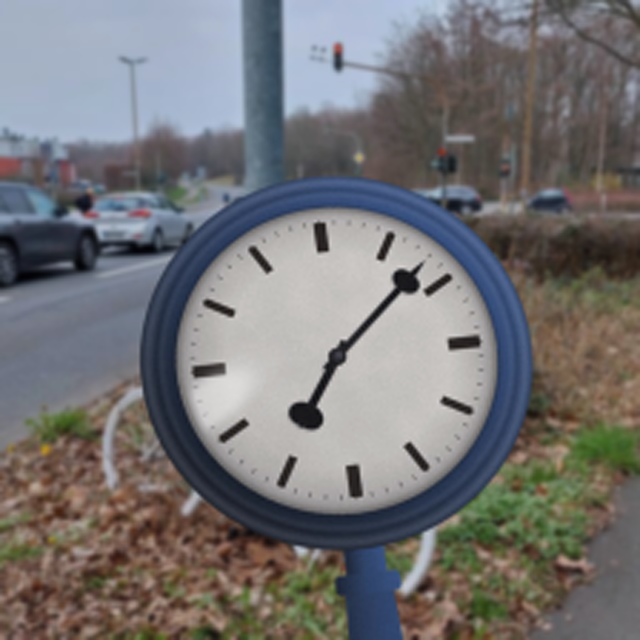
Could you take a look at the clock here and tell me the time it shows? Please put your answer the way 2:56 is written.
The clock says 7:08
